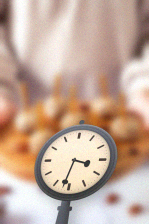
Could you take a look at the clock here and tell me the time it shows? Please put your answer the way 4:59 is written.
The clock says 3:32
